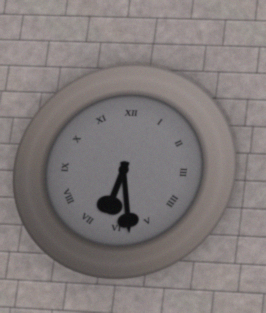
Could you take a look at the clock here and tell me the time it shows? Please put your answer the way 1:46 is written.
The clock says 6:28
